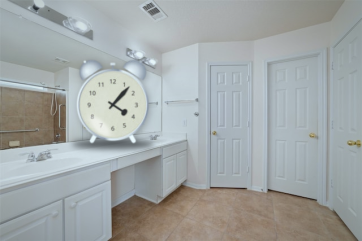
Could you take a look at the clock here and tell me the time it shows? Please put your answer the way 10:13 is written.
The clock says 4:07
